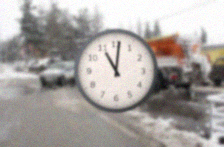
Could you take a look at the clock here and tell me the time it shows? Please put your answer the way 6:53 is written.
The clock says 11:01
